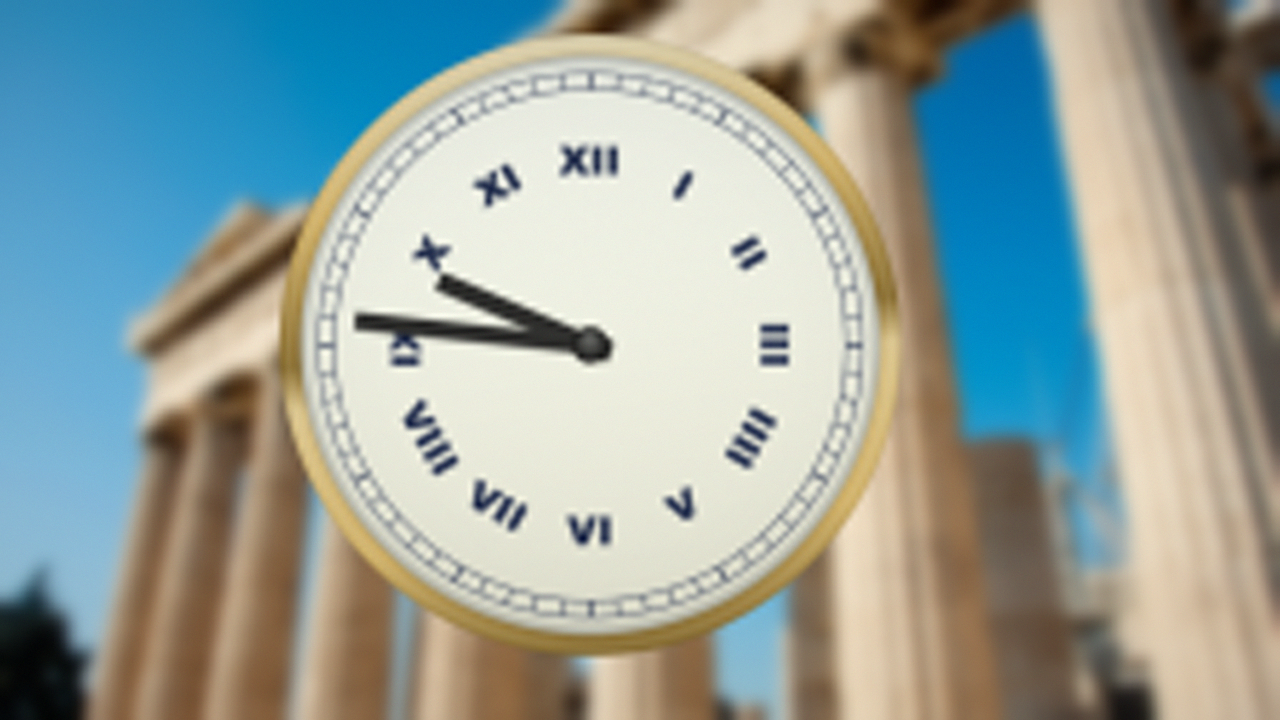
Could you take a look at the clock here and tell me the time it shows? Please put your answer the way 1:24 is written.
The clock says 9:46
